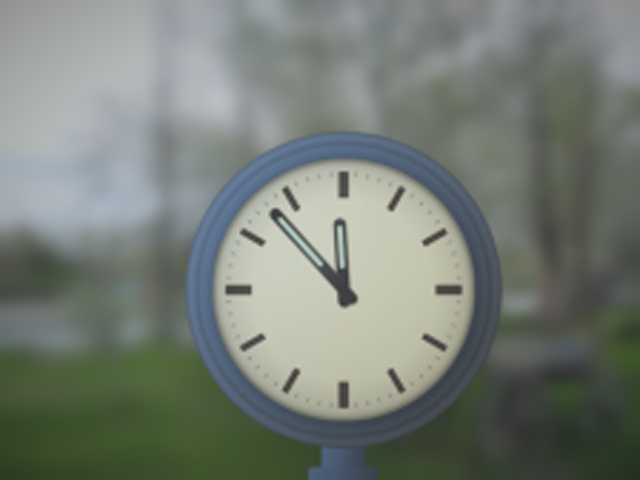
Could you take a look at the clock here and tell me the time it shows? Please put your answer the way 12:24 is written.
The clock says 11:53
